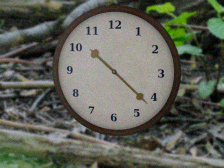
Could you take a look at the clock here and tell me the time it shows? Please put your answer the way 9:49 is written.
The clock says 10:22
